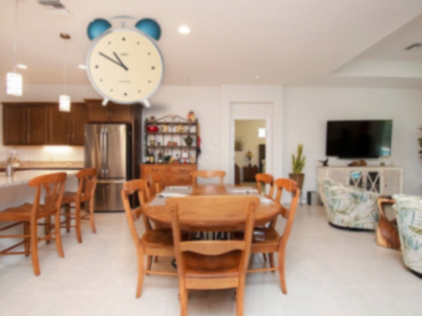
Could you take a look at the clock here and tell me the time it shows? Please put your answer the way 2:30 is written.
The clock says 10:50
